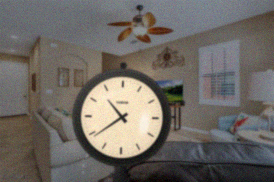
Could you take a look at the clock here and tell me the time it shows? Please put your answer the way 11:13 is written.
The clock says 10:39
